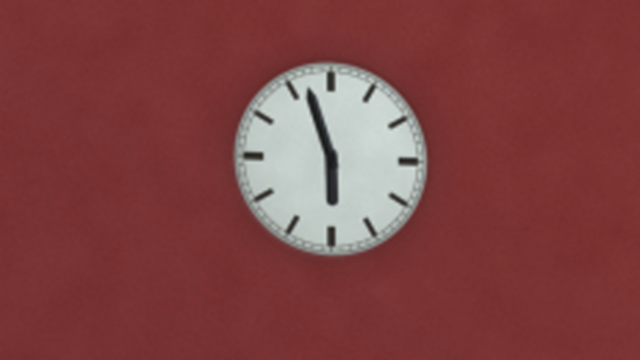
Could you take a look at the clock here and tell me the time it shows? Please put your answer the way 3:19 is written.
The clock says 5:57
